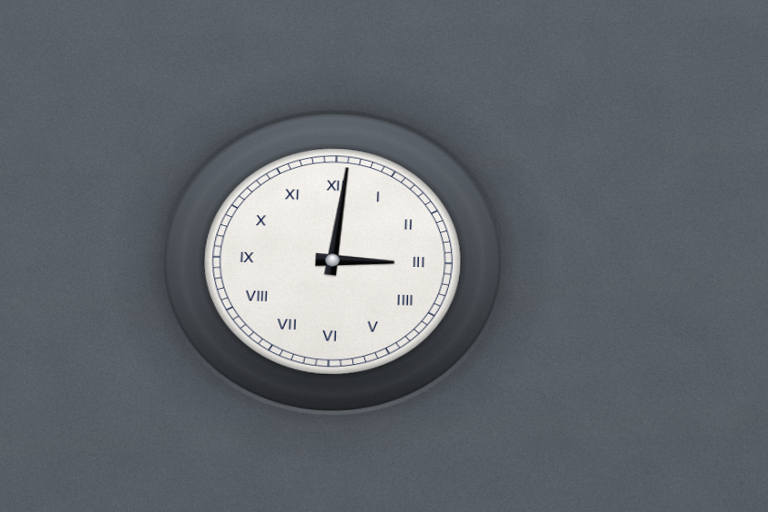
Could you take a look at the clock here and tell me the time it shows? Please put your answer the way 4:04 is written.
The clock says 3:01
